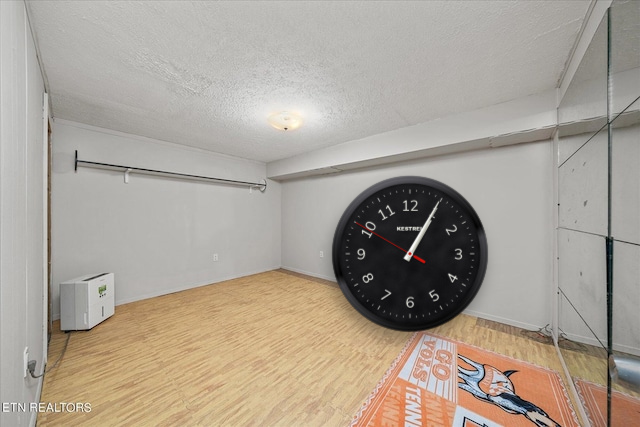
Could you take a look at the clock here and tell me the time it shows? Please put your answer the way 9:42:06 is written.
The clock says 1:04:50
